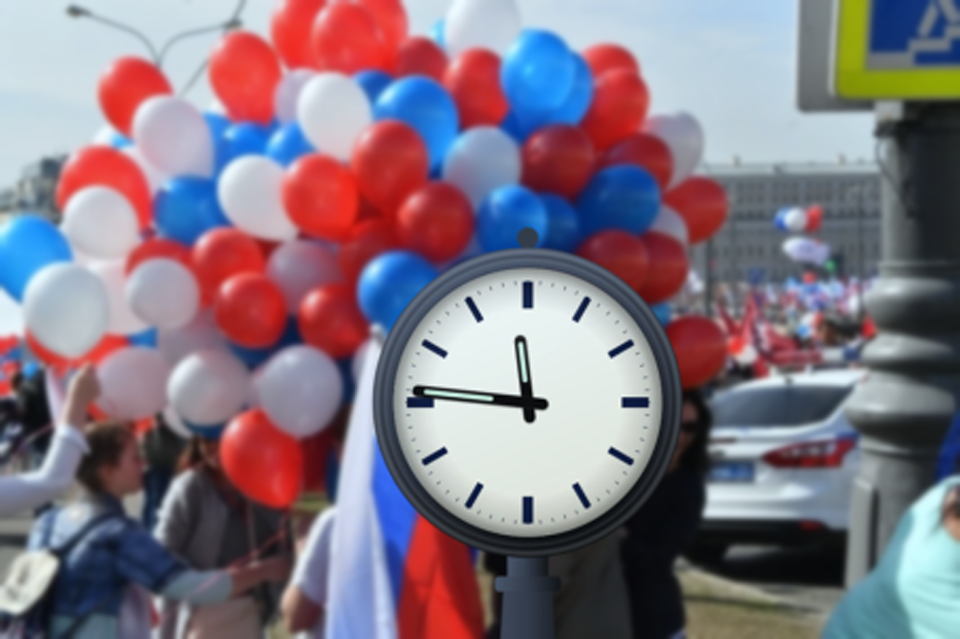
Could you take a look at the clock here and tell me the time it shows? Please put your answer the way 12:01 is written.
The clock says 11:46
